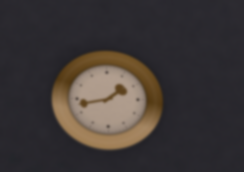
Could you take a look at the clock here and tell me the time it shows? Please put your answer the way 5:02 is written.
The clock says 1:43
